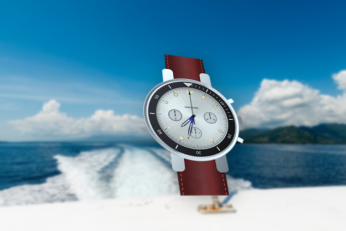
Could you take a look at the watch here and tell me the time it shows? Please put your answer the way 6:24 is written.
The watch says 7:33
